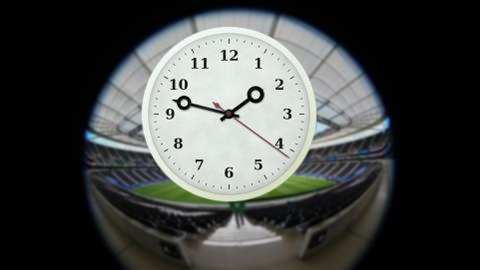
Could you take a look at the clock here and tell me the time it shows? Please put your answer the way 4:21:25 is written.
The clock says 1:47:21
